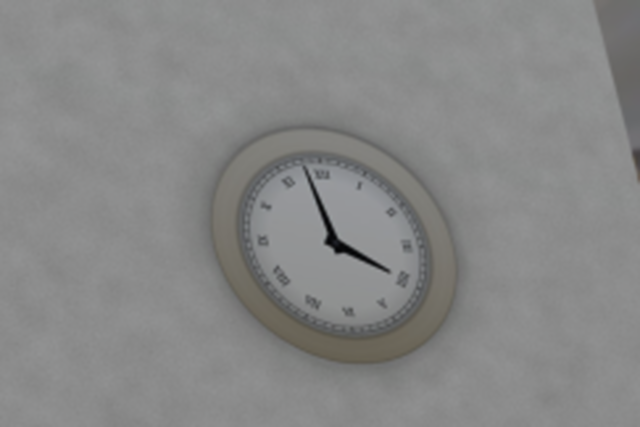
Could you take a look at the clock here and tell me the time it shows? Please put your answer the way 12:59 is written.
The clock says 3:58
